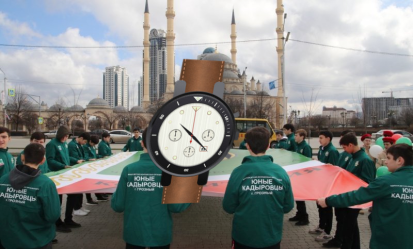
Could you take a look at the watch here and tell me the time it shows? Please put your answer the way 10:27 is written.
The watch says 10:22
